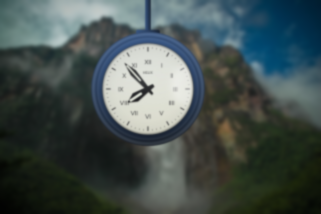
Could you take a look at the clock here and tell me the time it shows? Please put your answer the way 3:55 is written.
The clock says 7:53
